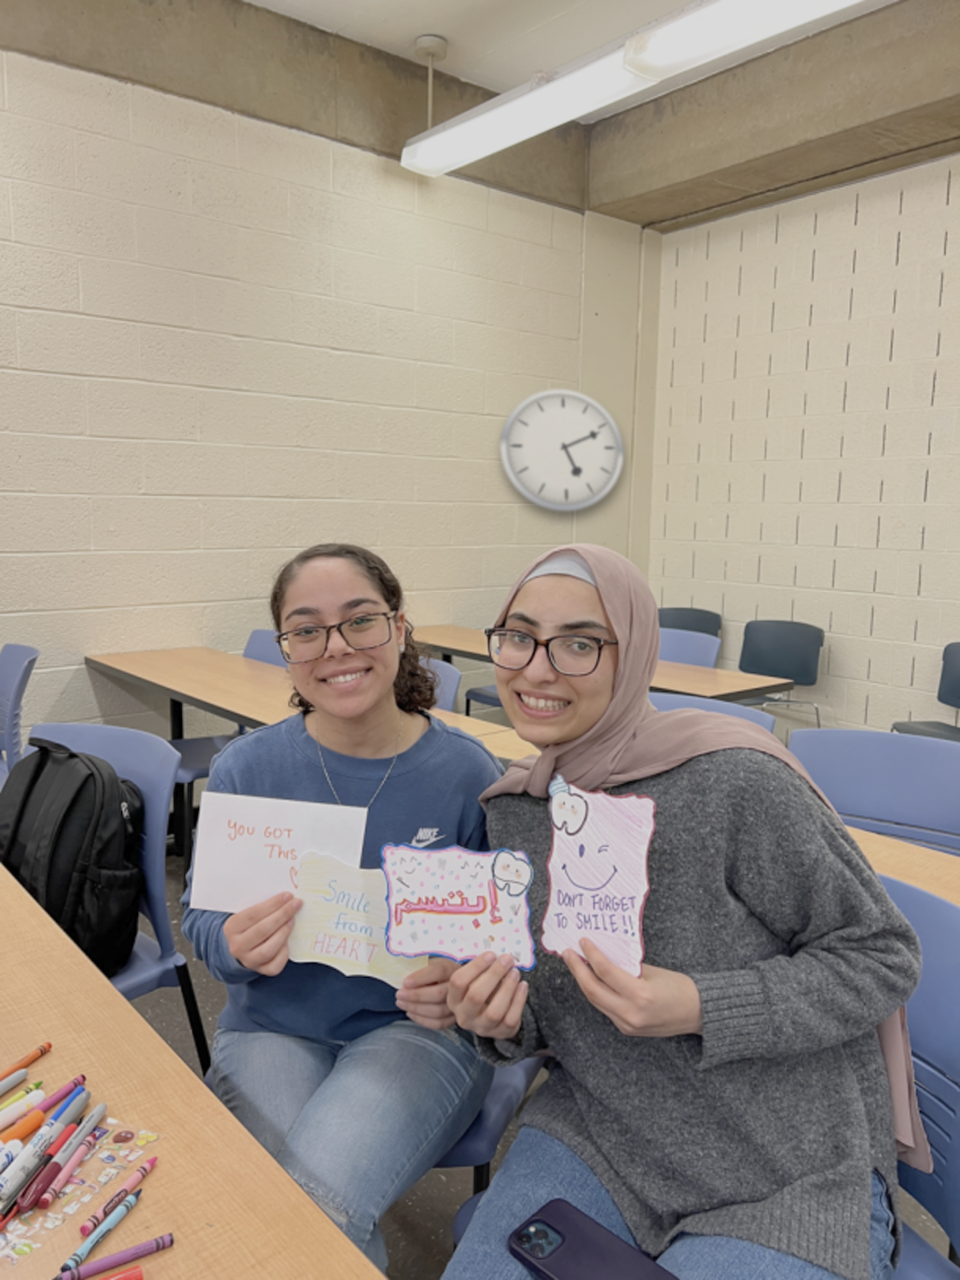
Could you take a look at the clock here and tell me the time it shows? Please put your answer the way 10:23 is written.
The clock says 5:11
